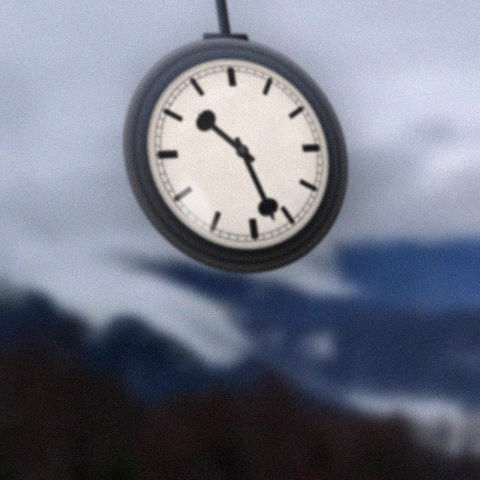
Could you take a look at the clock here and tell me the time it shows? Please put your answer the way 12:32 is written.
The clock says 10:27
